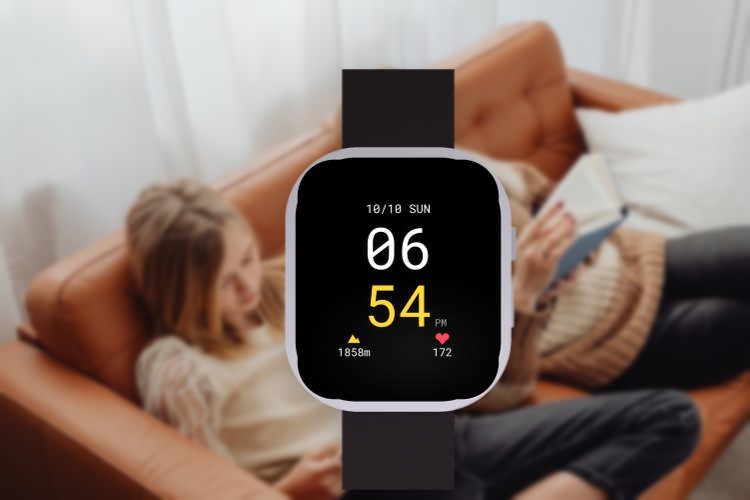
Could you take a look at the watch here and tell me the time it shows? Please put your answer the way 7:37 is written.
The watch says 6:54
